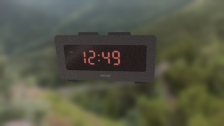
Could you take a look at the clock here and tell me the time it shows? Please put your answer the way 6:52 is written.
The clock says 12:49
